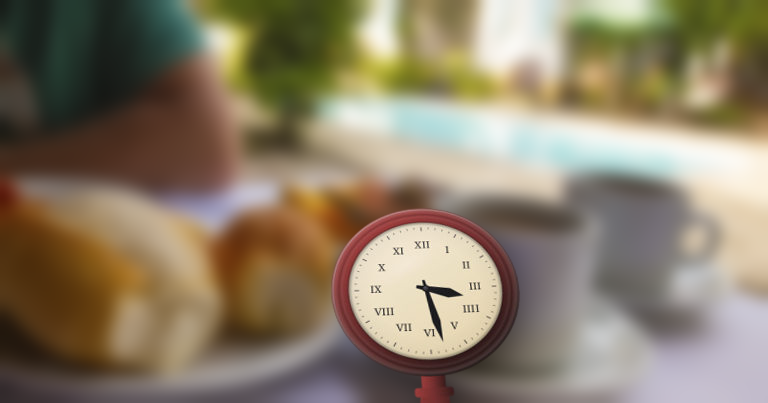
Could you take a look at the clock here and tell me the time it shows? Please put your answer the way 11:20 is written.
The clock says 3:28
